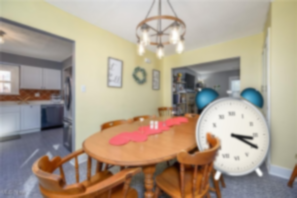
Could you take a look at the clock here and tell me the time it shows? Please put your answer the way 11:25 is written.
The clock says 3:20
